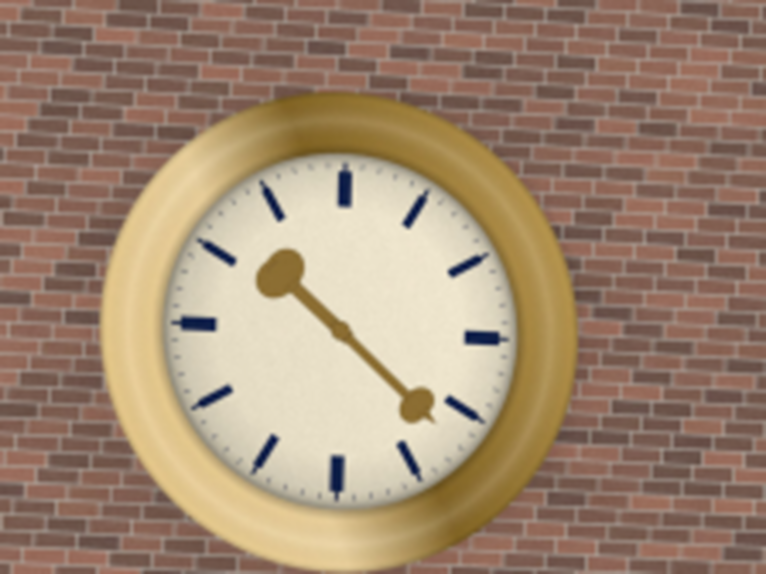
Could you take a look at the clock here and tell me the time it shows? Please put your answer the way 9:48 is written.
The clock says 10:22
